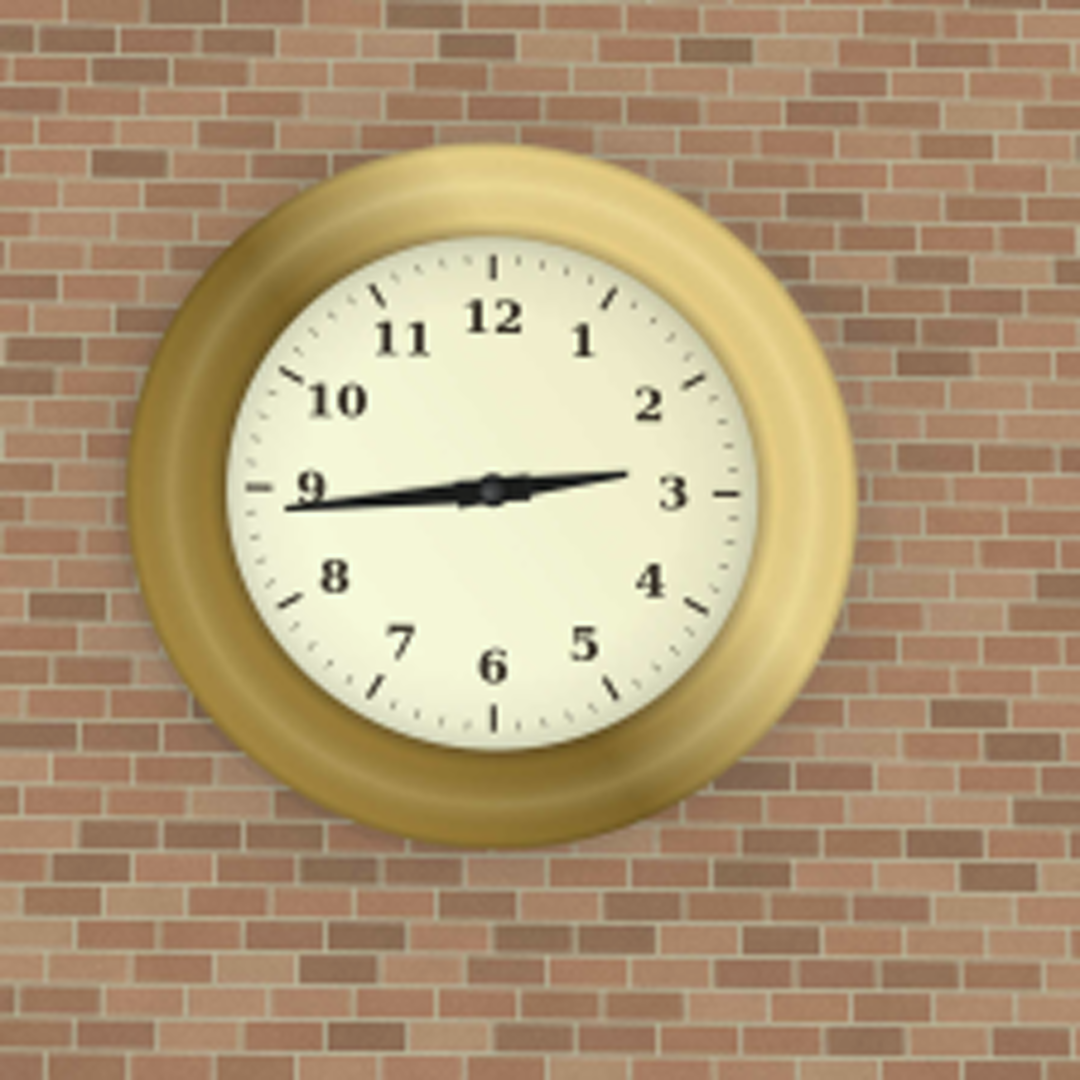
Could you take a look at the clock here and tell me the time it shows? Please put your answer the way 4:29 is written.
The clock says 2:44
